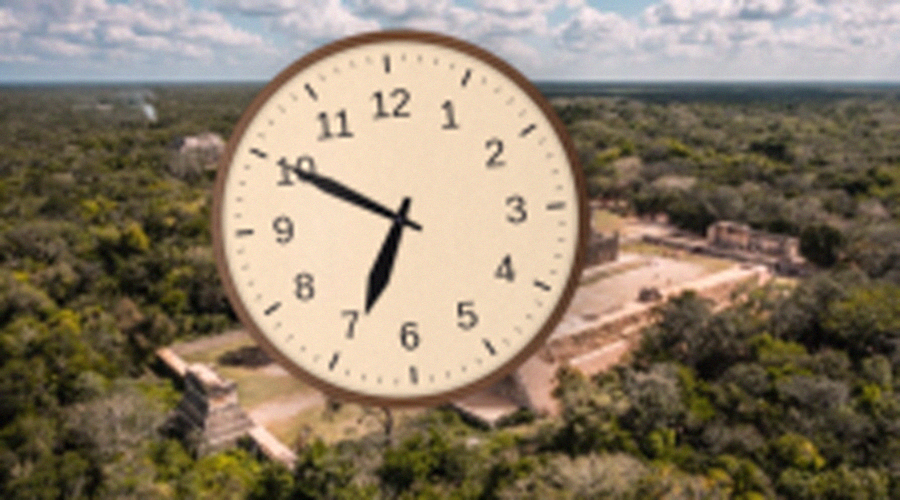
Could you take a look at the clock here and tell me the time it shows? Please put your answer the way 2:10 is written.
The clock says 6:50
